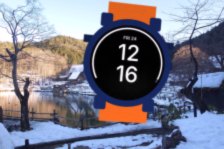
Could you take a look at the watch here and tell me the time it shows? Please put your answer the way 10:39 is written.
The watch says 12:16
